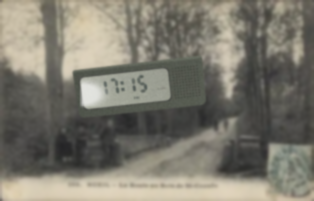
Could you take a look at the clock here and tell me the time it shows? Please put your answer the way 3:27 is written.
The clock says 17:15
